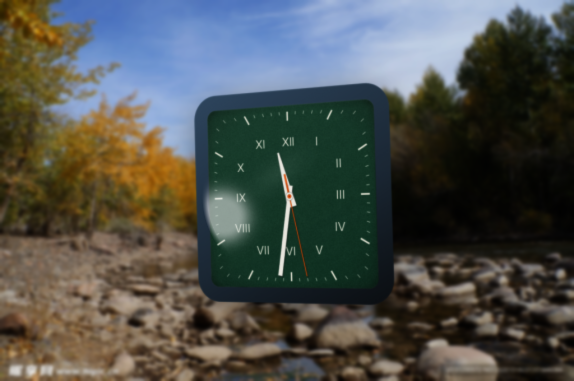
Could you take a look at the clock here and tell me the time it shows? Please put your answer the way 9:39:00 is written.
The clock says 11:31:28
